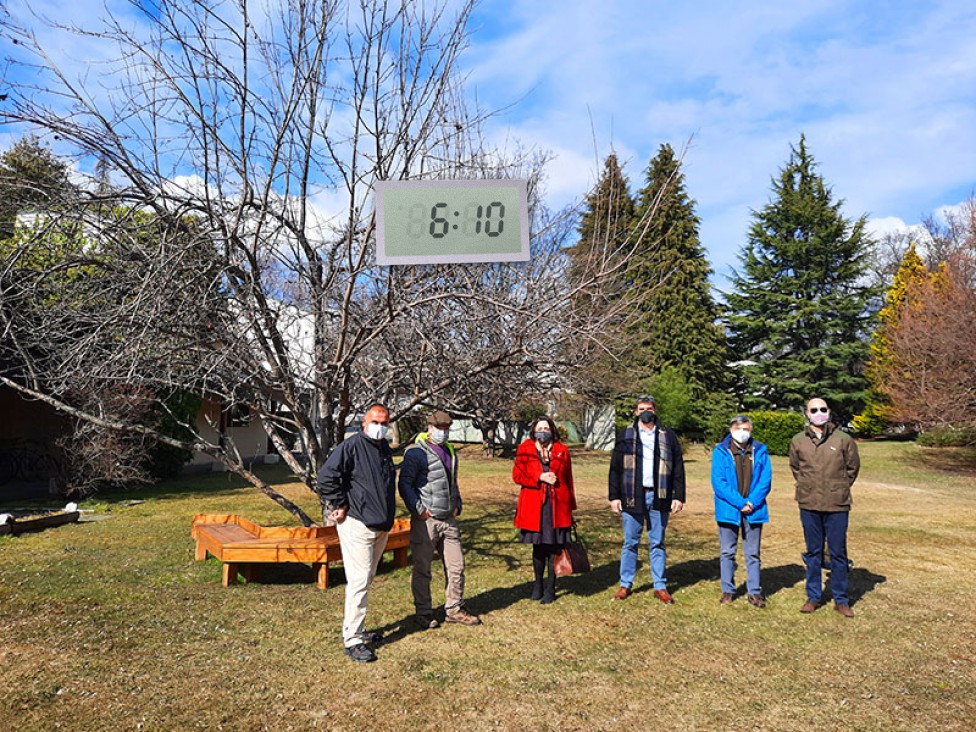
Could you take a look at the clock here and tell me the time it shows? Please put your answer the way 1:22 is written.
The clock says 6:10
